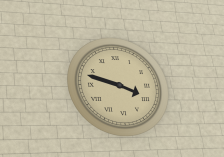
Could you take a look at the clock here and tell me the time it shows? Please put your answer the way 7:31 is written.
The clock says 3:48
